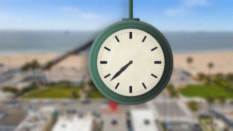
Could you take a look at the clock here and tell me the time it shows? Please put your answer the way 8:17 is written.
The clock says 7:38
